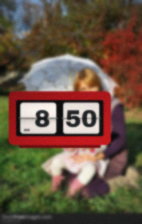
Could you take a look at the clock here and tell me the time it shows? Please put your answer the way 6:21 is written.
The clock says 8:50
